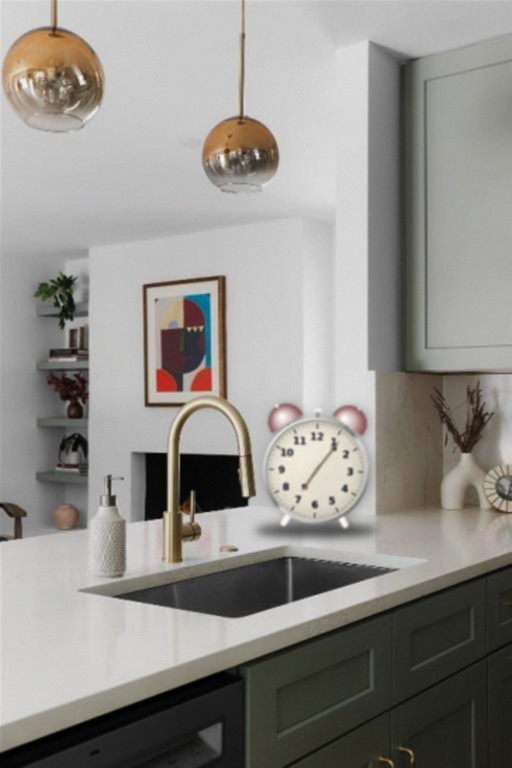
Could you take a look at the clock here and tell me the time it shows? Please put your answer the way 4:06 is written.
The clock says 7:06
